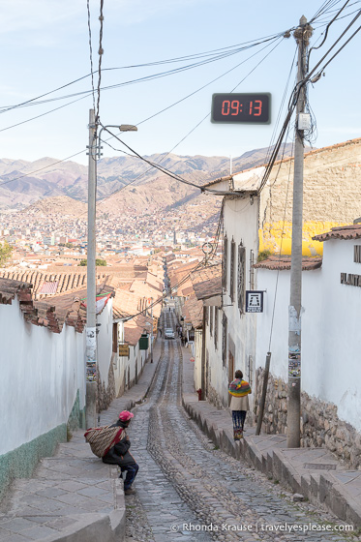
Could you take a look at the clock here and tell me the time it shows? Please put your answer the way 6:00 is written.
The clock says 9:13
